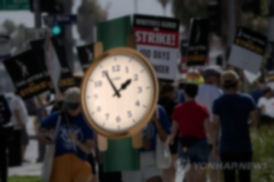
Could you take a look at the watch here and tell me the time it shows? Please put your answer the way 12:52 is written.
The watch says 1:55
